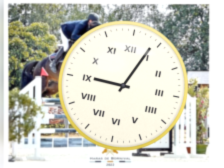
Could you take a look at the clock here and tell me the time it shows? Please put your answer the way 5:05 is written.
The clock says 9:04
